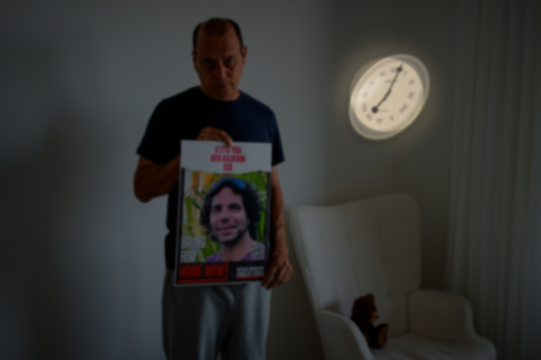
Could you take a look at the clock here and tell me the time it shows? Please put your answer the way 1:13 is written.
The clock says 7:02
